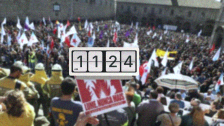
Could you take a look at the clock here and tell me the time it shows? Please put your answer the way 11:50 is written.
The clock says 11:24
